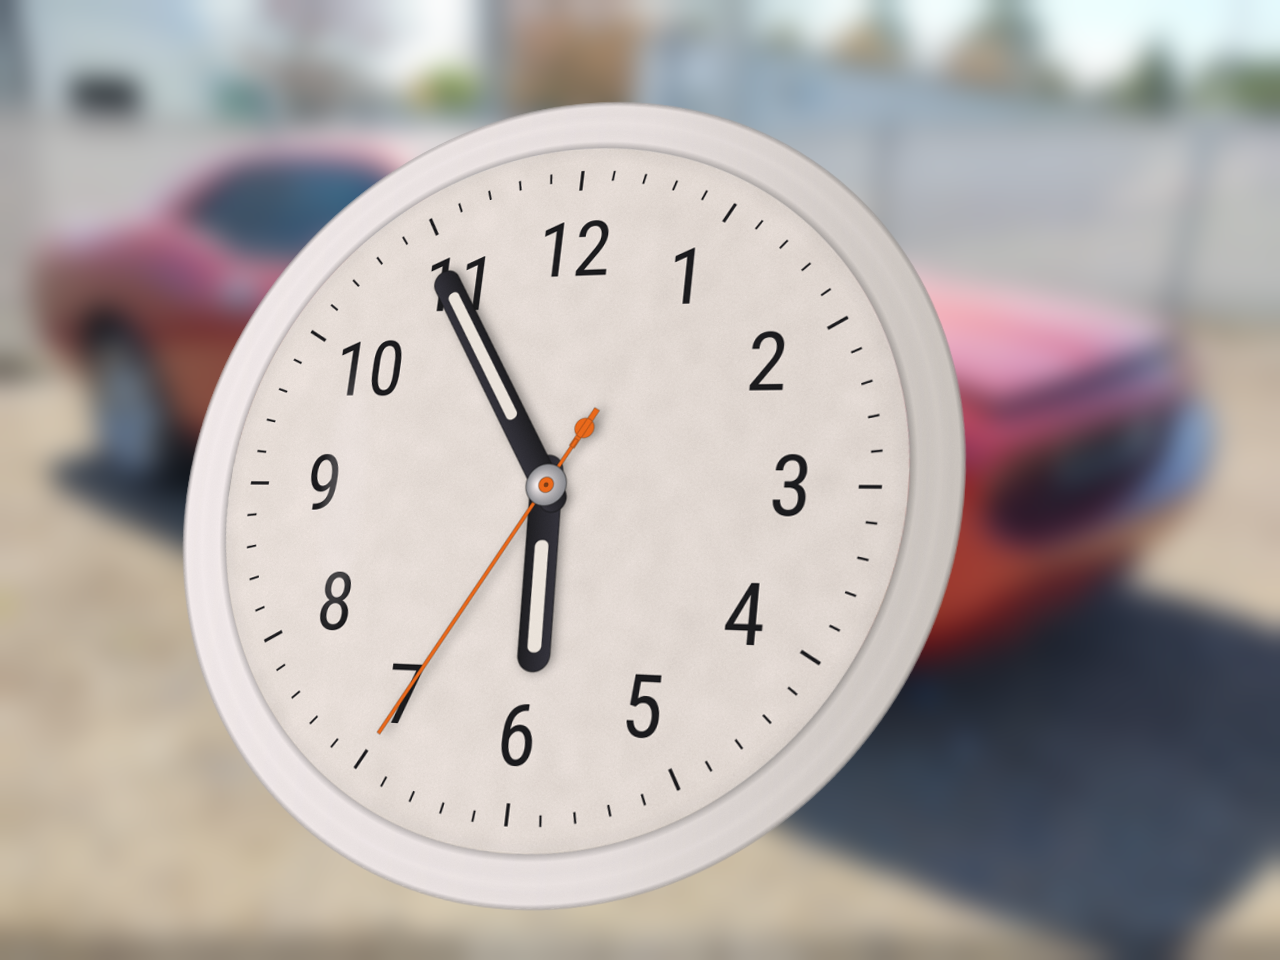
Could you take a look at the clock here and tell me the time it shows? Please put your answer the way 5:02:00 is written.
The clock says 5:54:35
